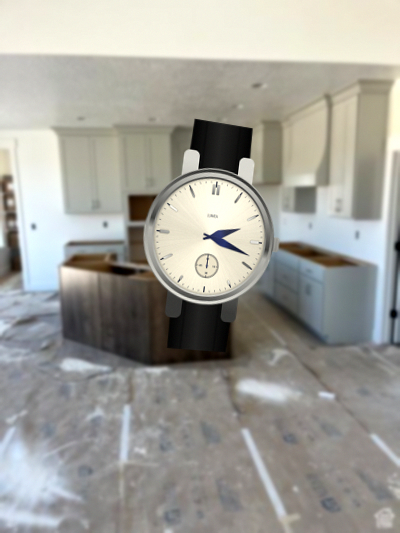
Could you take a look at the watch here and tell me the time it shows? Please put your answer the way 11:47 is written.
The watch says 2:18
